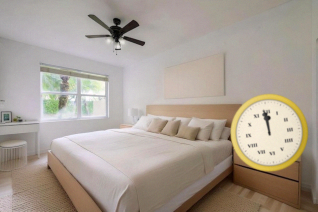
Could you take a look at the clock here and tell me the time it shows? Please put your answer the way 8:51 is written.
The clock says 11:59
